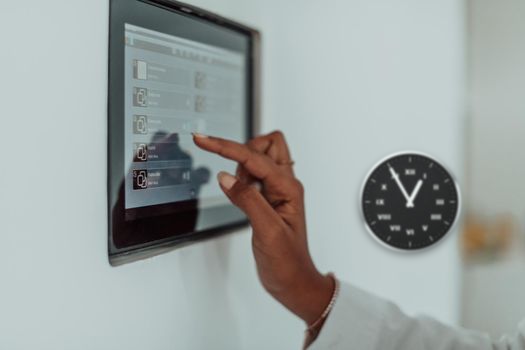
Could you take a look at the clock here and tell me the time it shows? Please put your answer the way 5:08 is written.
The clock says 12:55
